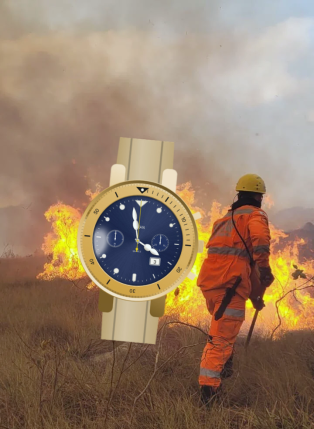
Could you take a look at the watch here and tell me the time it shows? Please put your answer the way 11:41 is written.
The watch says 3:58
